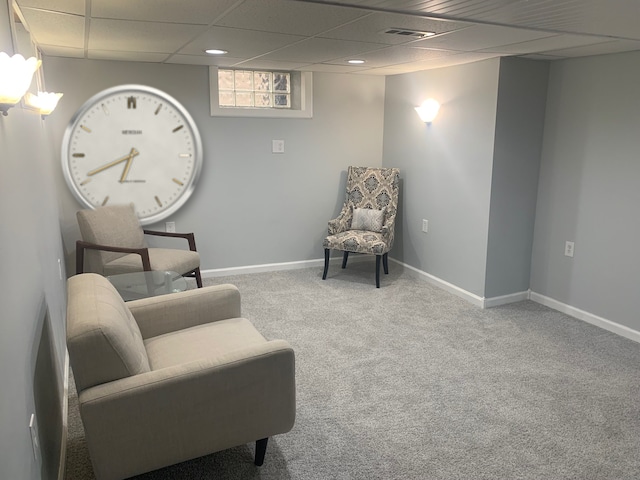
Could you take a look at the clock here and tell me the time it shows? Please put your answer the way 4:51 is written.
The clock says 6:41
